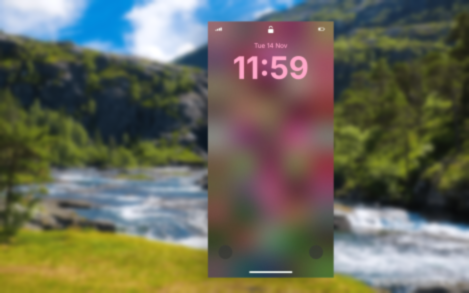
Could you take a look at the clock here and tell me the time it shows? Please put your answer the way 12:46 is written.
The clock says 11:59
